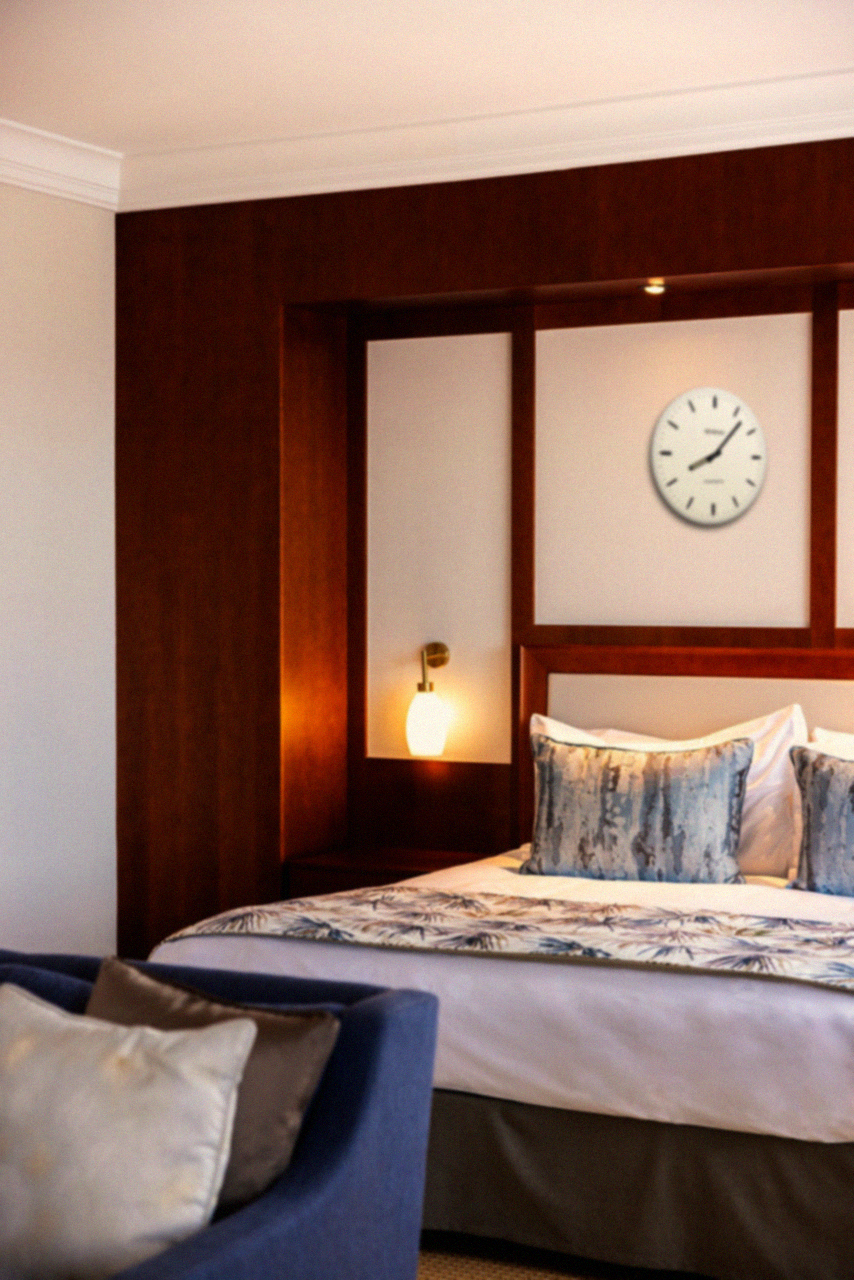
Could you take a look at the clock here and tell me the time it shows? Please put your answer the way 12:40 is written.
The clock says 8:07
